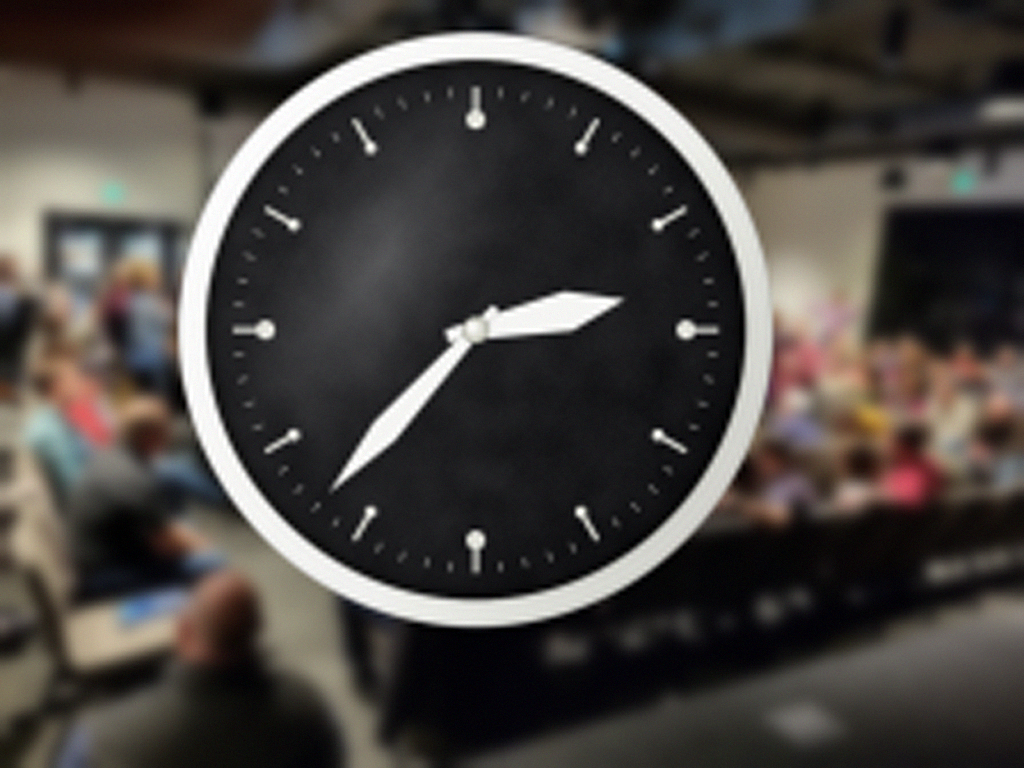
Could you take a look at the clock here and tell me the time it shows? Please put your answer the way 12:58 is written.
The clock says 2:37
